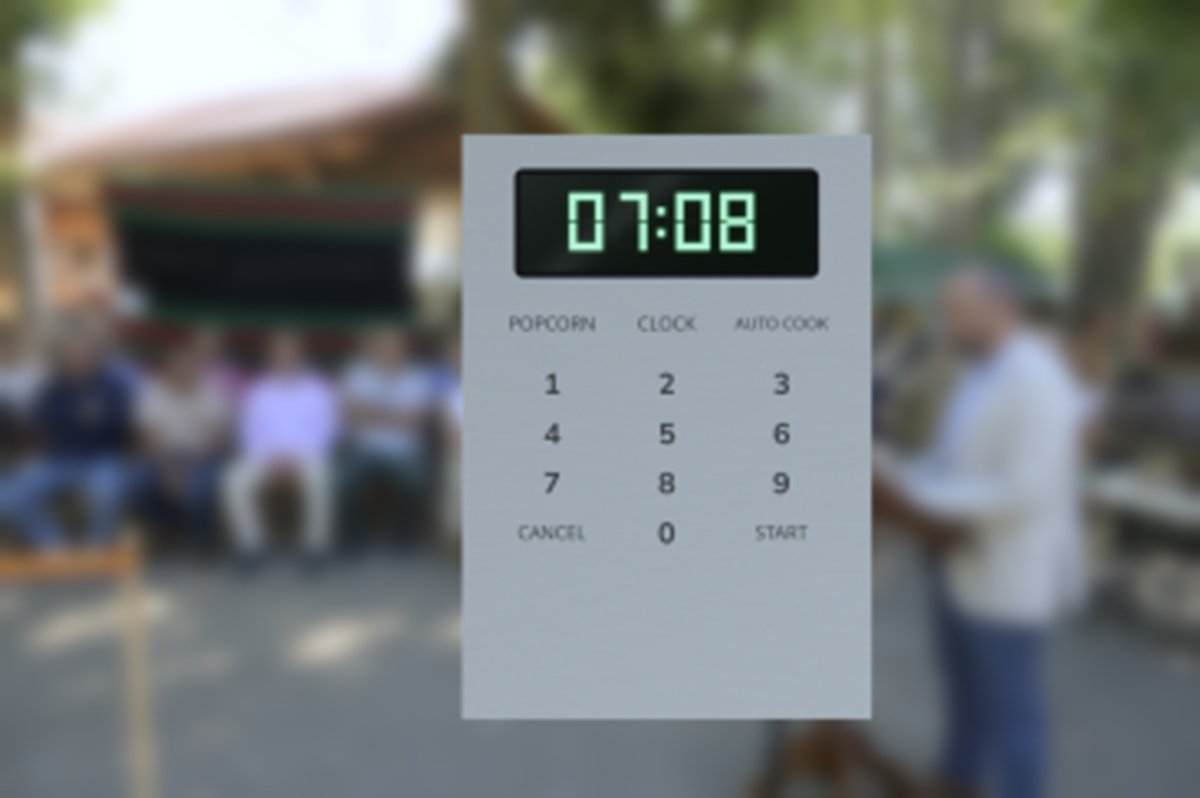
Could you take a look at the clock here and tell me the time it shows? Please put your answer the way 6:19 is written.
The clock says 7:08
